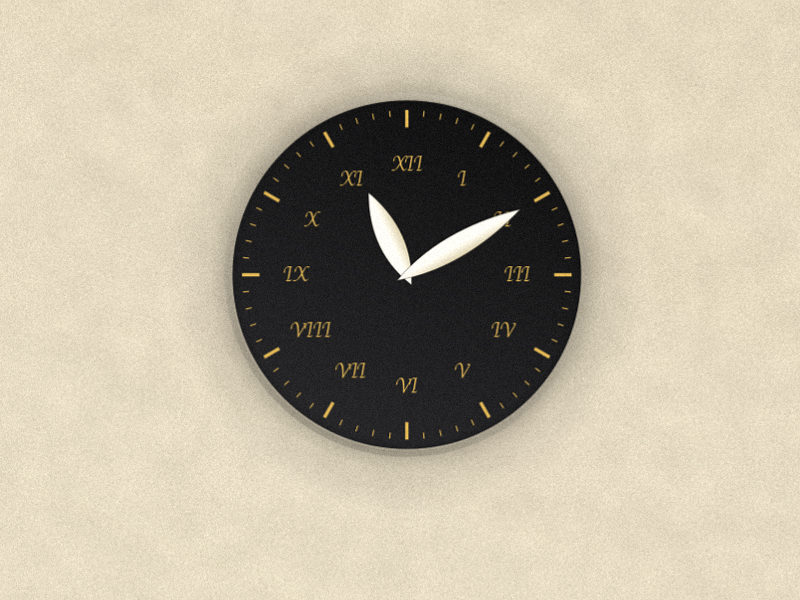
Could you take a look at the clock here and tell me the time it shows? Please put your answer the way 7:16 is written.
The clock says 11:10
